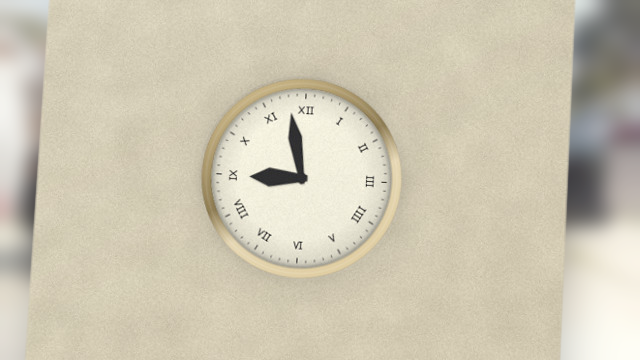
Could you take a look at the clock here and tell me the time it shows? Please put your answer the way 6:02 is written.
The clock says 8:58
